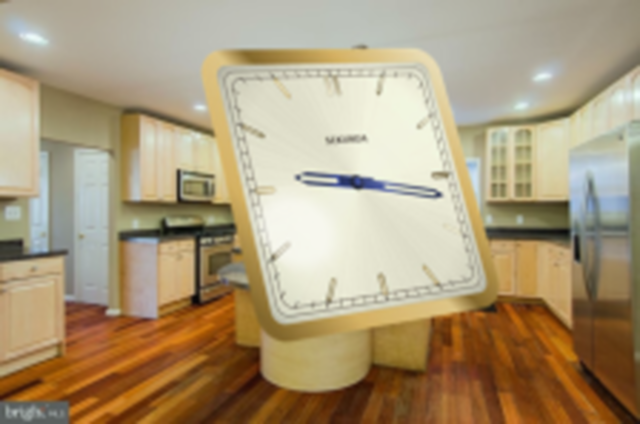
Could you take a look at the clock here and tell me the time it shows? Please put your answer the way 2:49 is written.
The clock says 9:17
